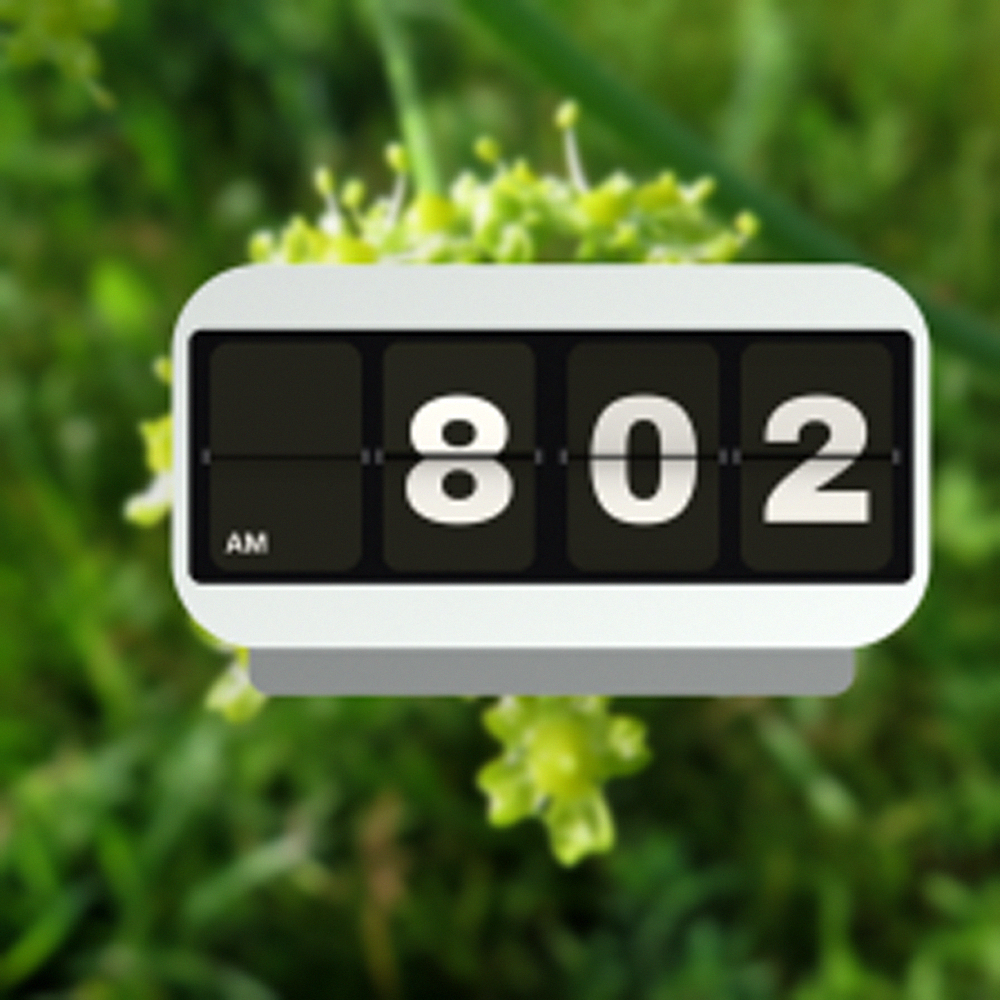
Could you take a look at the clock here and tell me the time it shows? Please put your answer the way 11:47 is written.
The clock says 8:02
